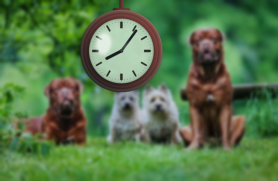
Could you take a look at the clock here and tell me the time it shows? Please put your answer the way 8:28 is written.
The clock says 8:06
